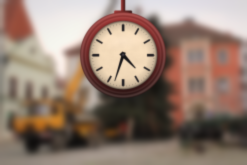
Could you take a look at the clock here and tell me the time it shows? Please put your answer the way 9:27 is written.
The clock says 4:33
